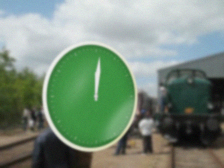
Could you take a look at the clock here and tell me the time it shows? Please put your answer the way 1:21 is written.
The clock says 12:01
